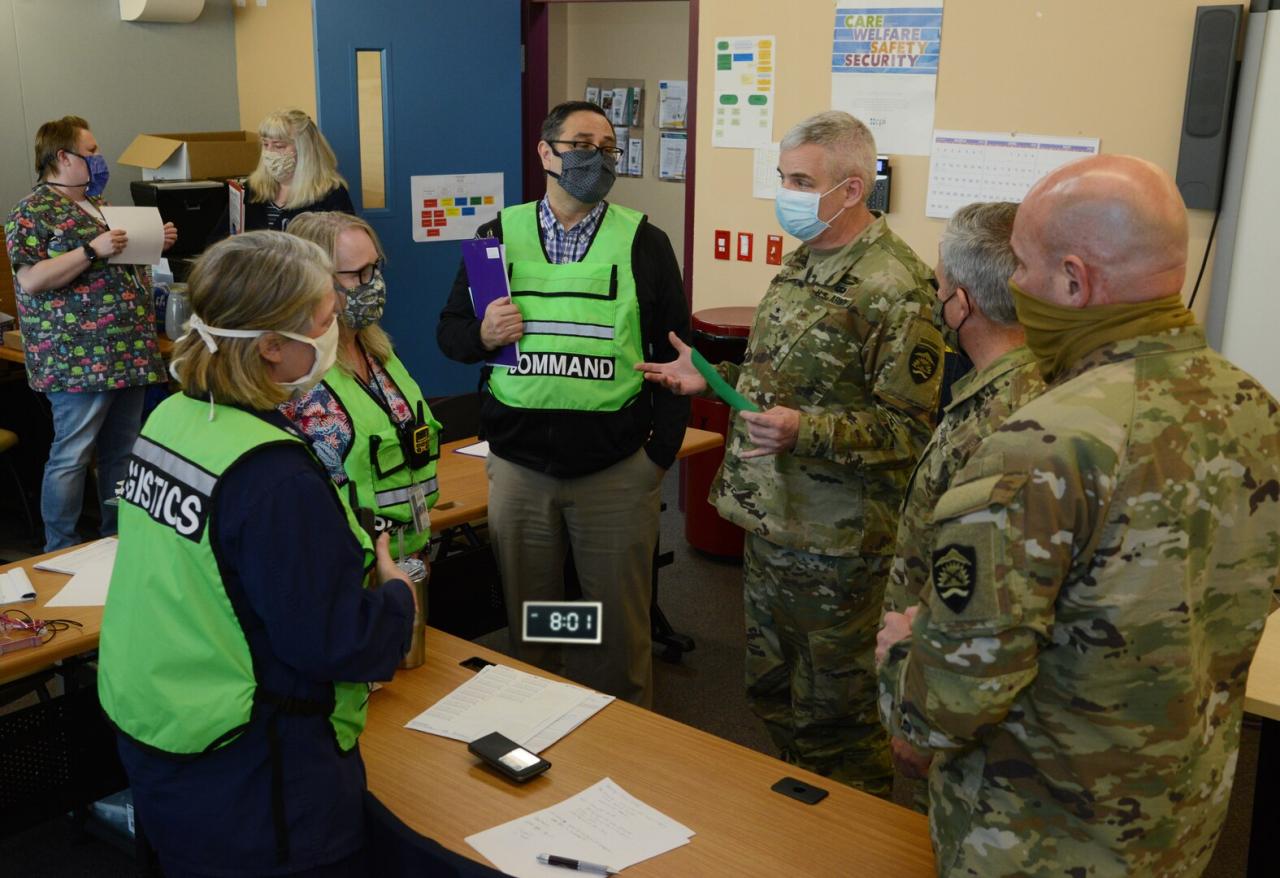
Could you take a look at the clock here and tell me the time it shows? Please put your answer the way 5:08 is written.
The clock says 8:01
